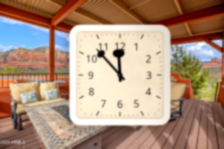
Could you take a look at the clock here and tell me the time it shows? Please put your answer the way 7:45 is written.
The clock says 11:53
